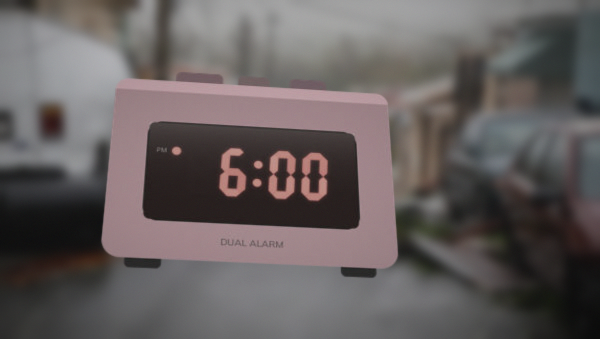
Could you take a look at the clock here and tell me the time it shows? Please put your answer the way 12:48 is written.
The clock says 6:00
